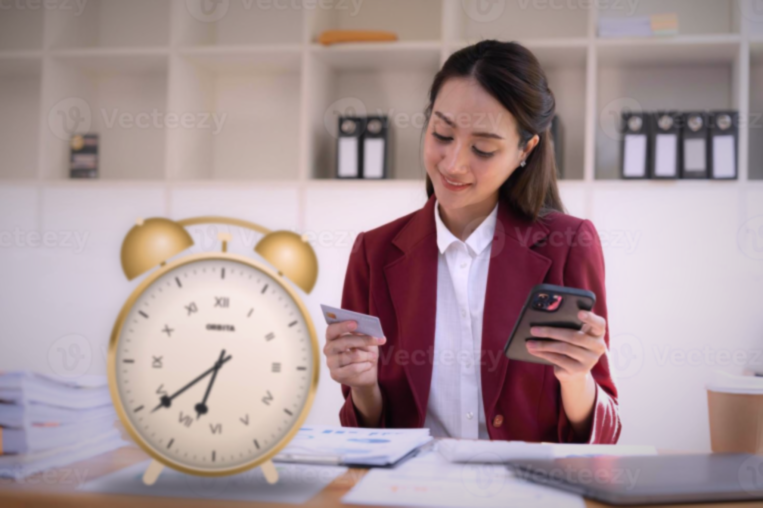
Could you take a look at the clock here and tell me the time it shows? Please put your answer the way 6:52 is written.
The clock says 6:39
